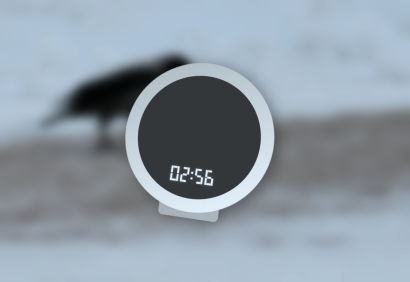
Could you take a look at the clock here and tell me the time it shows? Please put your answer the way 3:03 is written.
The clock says 2:56
